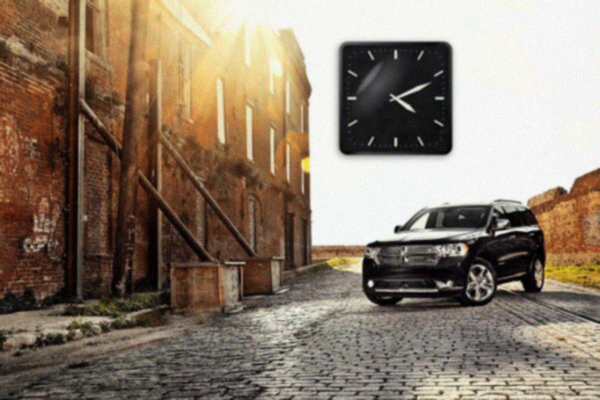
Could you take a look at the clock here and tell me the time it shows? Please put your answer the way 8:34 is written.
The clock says 4:11
